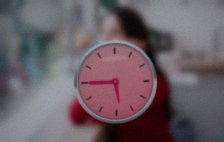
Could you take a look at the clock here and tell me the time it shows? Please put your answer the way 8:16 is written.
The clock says 5:45
